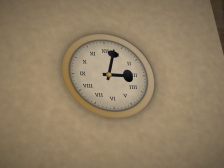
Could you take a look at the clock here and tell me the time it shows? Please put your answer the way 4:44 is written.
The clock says 3:03
